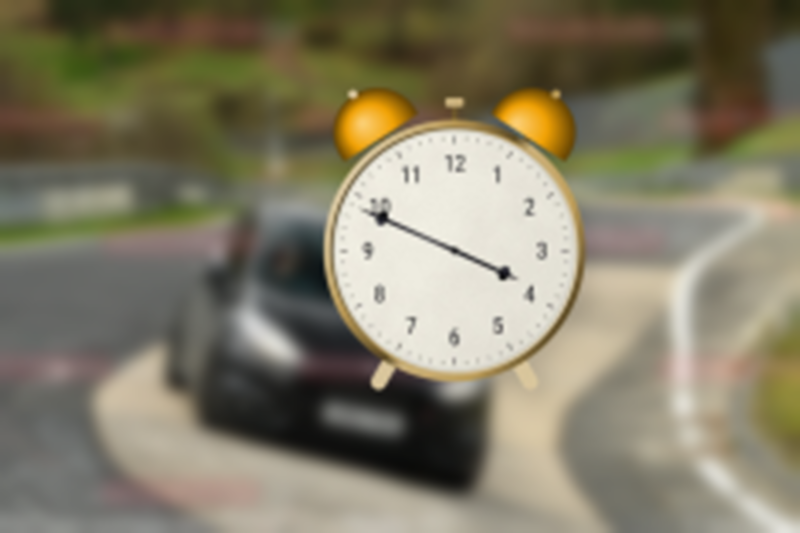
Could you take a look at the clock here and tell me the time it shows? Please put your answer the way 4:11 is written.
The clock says 3:49
